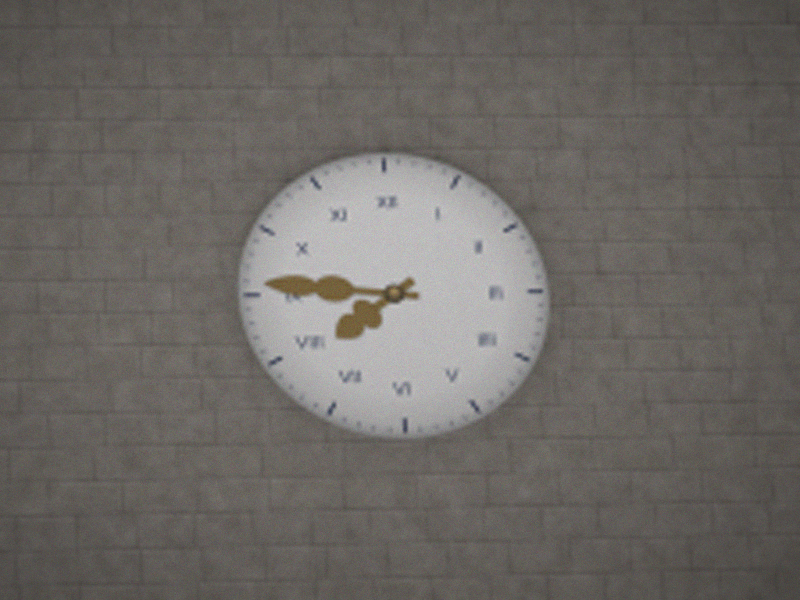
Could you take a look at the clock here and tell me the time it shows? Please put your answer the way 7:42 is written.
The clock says 7:46
